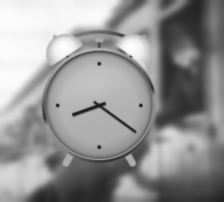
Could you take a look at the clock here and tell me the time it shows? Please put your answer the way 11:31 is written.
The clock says 8:21
